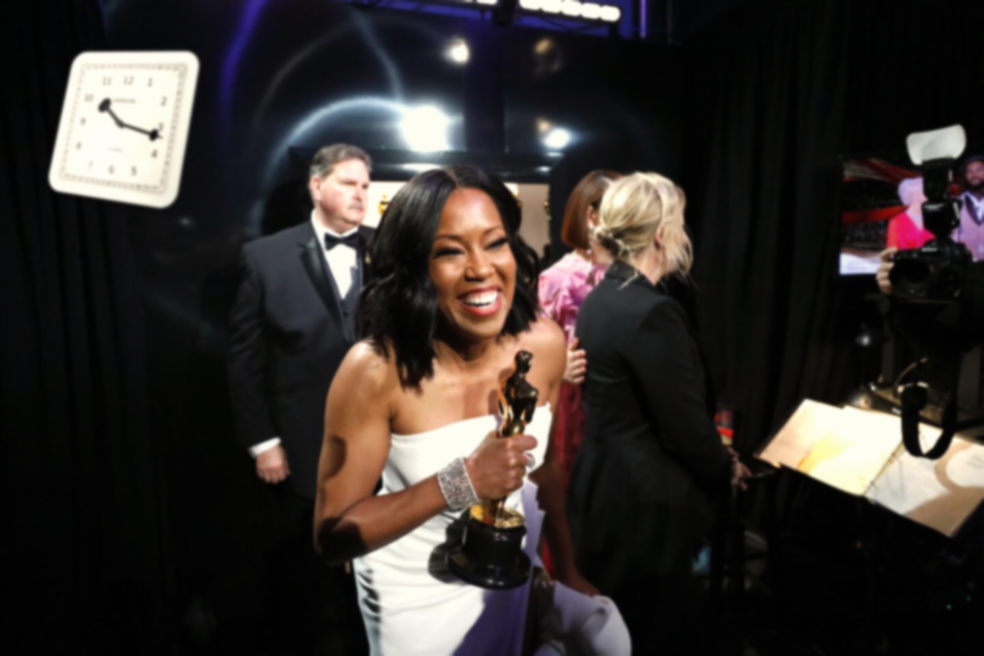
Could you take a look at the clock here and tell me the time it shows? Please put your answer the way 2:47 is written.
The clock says 10:17
